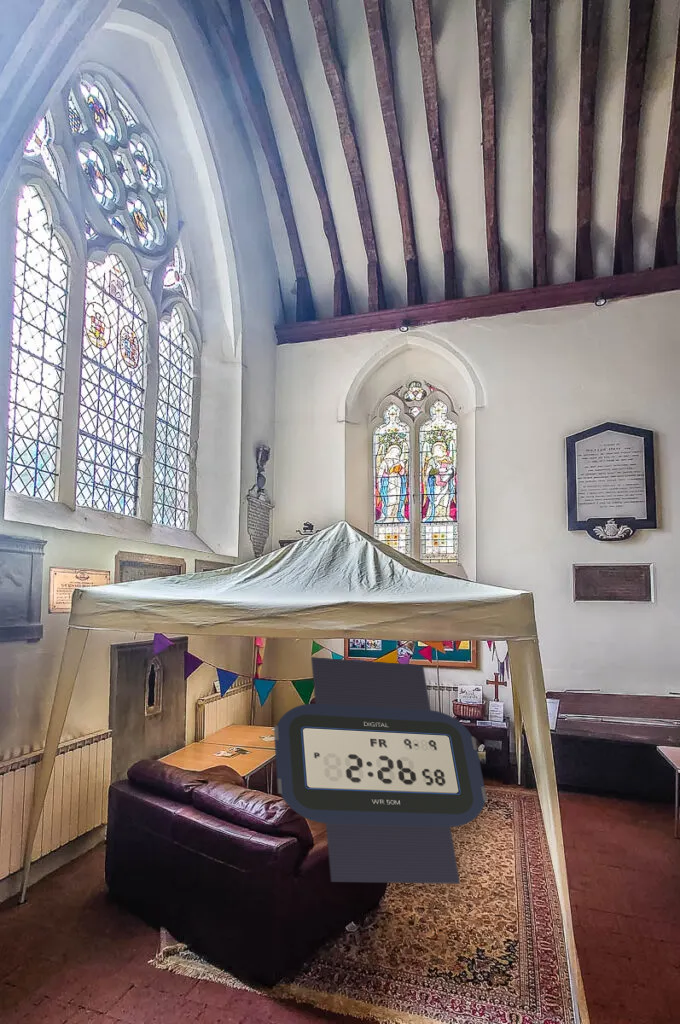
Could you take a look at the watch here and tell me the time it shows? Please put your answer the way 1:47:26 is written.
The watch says 2:26:58
